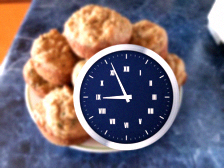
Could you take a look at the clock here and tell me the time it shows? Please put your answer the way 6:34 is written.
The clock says 8:56
